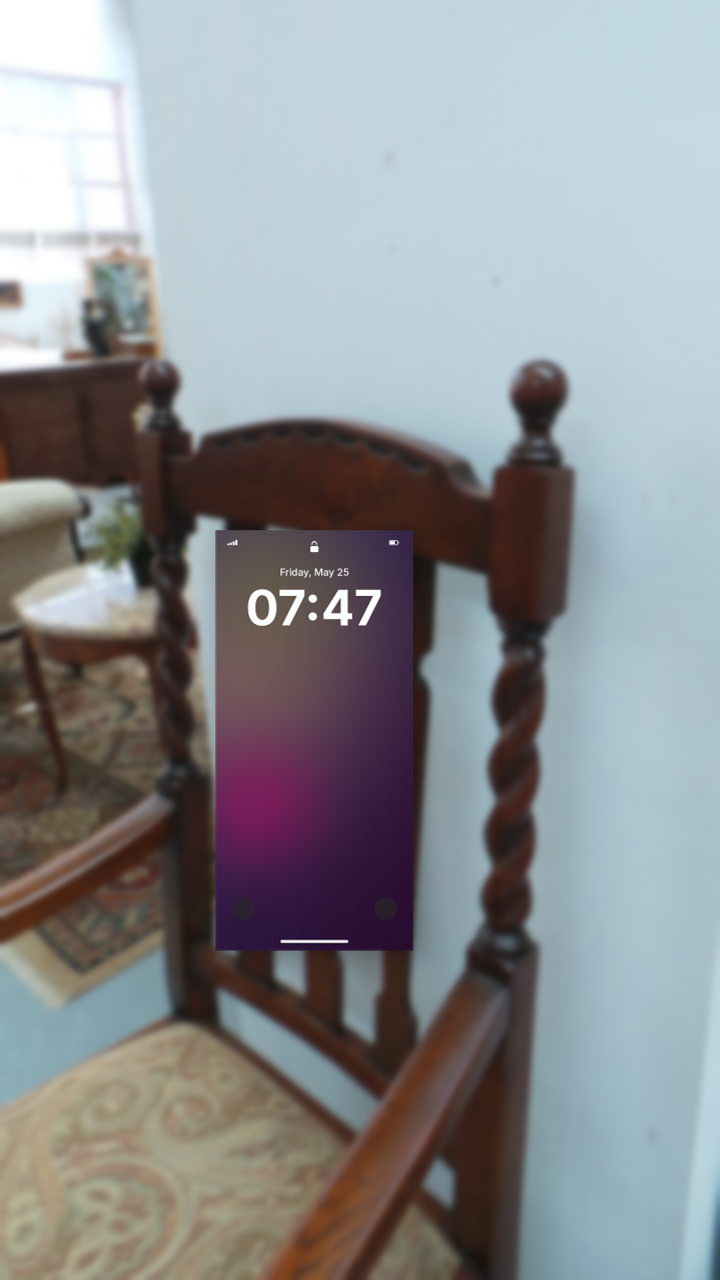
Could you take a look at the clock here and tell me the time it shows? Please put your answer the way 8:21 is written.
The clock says 7:47
